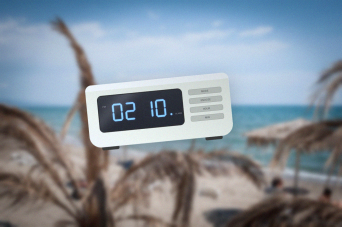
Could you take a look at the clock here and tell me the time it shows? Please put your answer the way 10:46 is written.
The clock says 2:10
